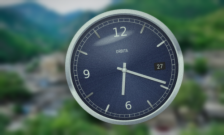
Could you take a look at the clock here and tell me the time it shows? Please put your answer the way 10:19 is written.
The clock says 6:19
